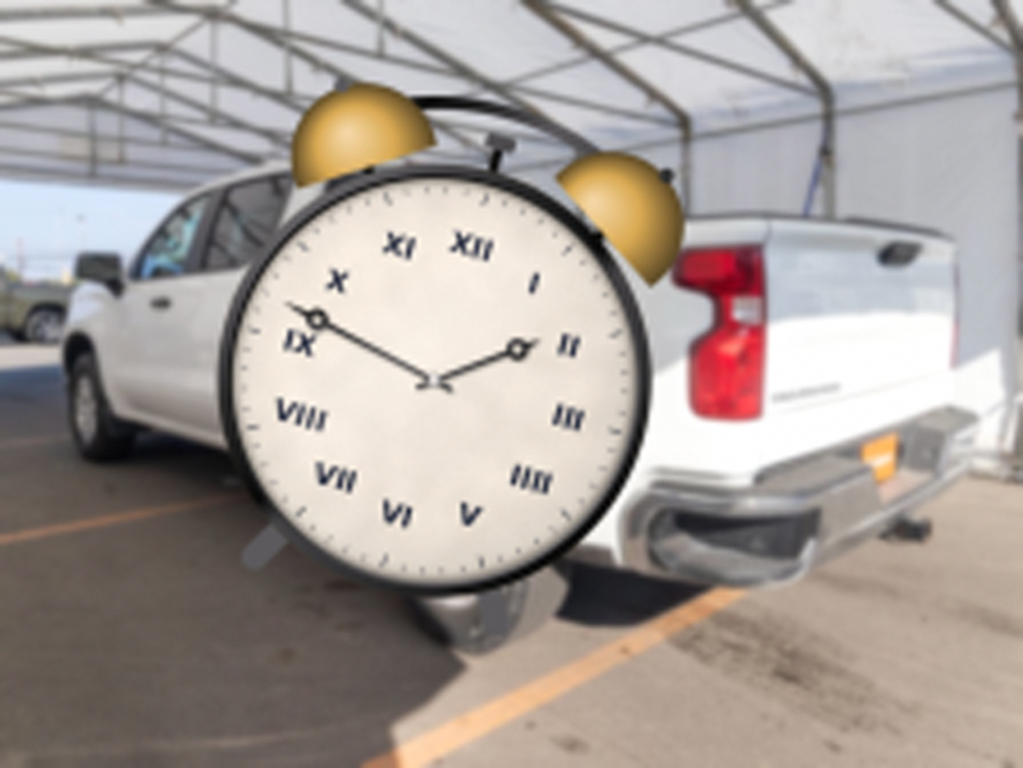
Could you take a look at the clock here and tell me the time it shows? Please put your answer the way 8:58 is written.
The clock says 1:47
